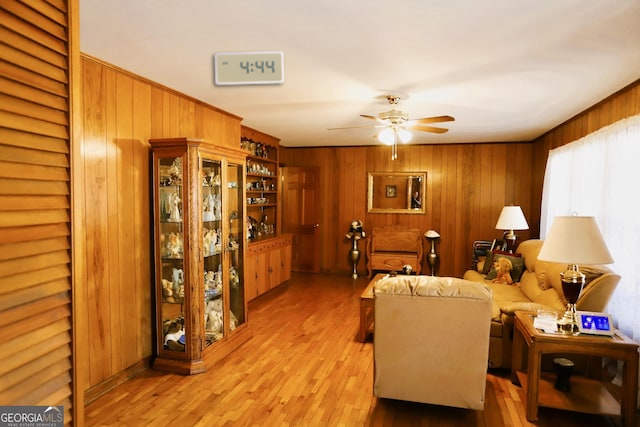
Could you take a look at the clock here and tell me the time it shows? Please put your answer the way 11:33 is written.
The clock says 4:44
